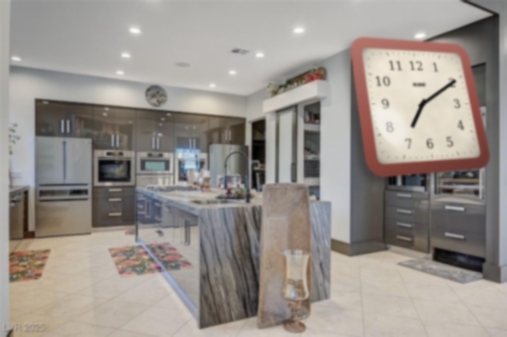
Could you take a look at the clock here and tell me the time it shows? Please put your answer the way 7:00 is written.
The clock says 7:10
